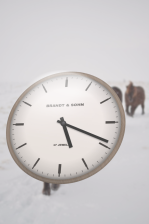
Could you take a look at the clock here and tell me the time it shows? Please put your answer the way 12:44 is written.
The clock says 5:19
